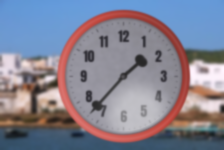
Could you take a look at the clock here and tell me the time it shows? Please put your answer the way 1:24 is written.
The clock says 1:37
